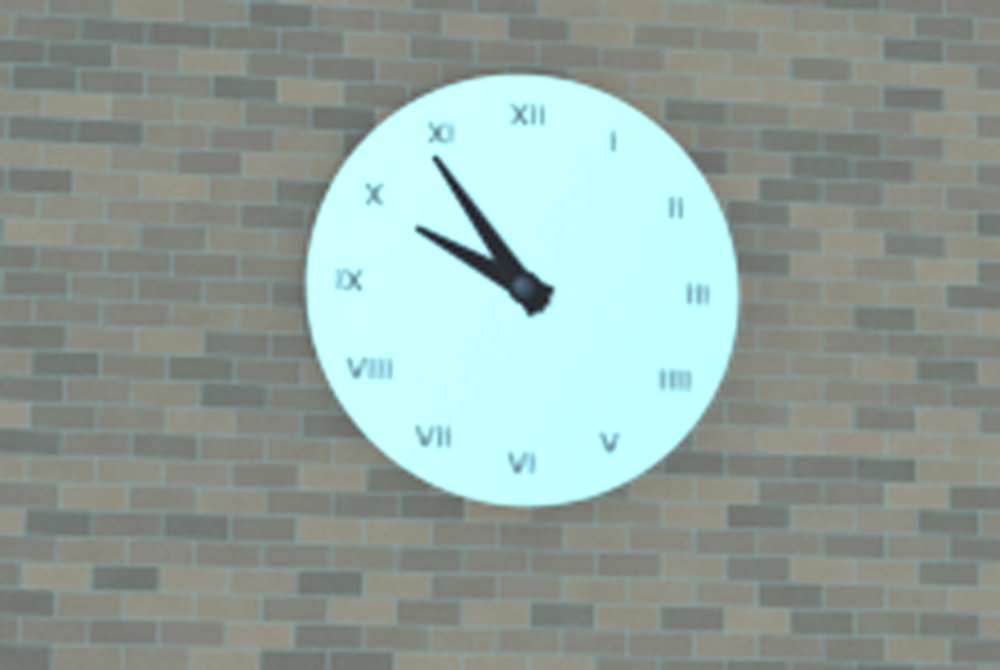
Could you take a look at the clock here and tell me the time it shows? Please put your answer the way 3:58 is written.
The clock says 9:54
